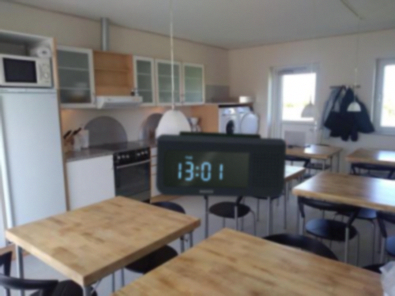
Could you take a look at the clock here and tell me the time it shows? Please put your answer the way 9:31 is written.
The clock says 13:01
